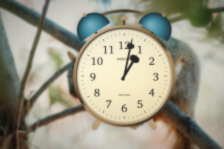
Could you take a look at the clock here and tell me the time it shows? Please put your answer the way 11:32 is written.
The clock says 1:02
